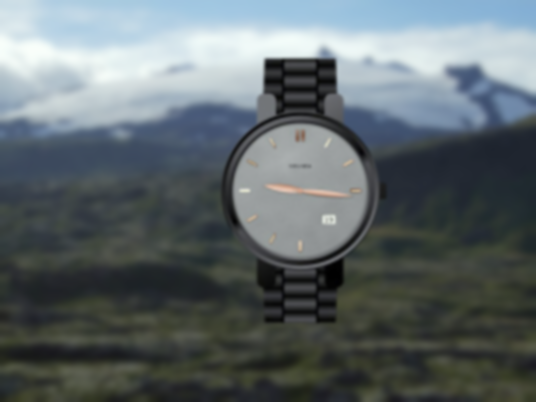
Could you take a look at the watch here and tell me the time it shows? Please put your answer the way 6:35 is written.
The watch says 9:16
